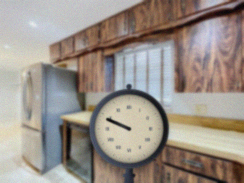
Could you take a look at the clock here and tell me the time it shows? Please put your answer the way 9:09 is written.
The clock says 9:49
